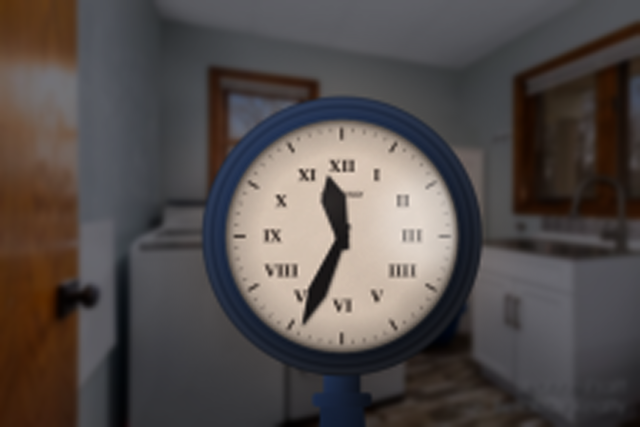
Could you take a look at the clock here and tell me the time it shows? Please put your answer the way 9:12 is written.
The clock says 11:34
